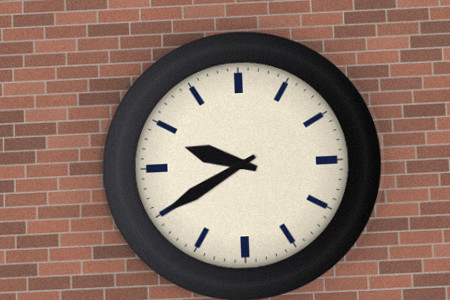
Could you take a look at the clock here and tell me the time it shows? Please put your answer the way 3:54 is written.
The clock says 9:40
